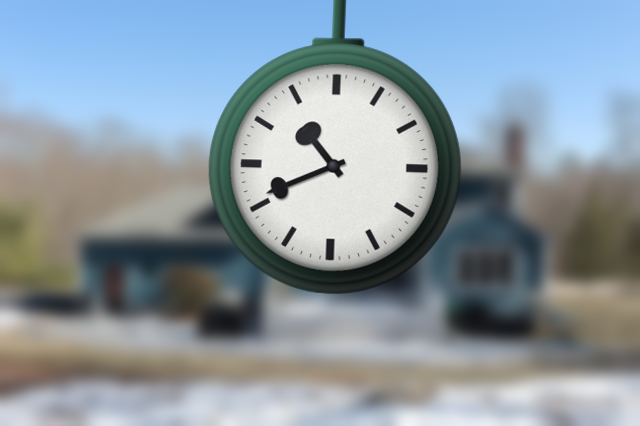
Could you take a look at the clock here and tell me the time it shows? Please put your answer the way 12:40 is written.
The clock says 10:41
